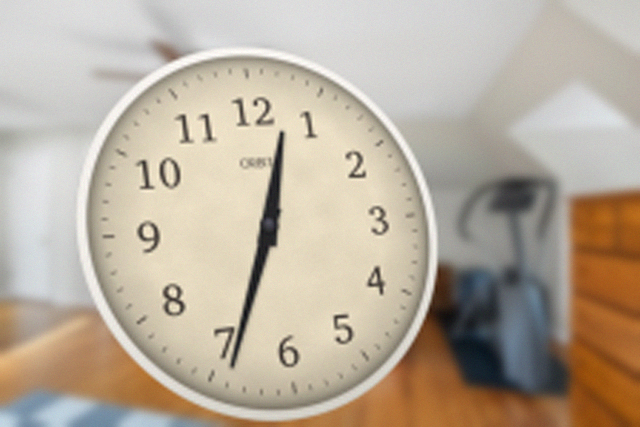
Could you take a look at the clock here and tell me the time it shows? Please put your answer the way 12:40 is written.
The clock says 12:34
